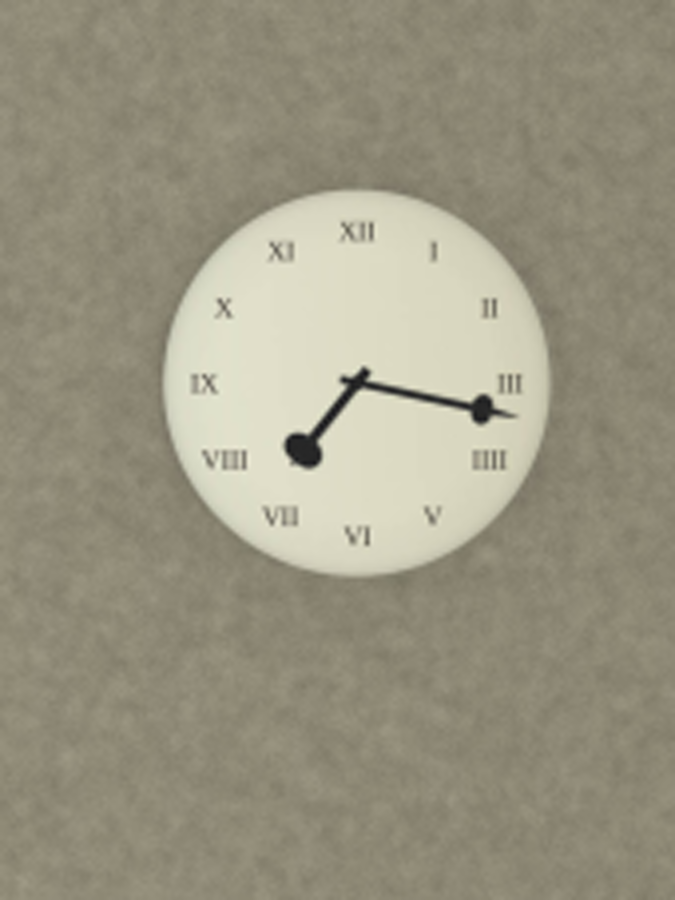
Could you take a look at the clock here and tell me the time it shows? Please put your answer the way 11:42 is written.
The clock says 7:17
